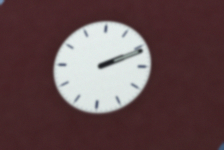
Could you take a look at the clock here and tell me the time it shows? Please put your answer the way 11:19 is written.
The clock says 2:11
